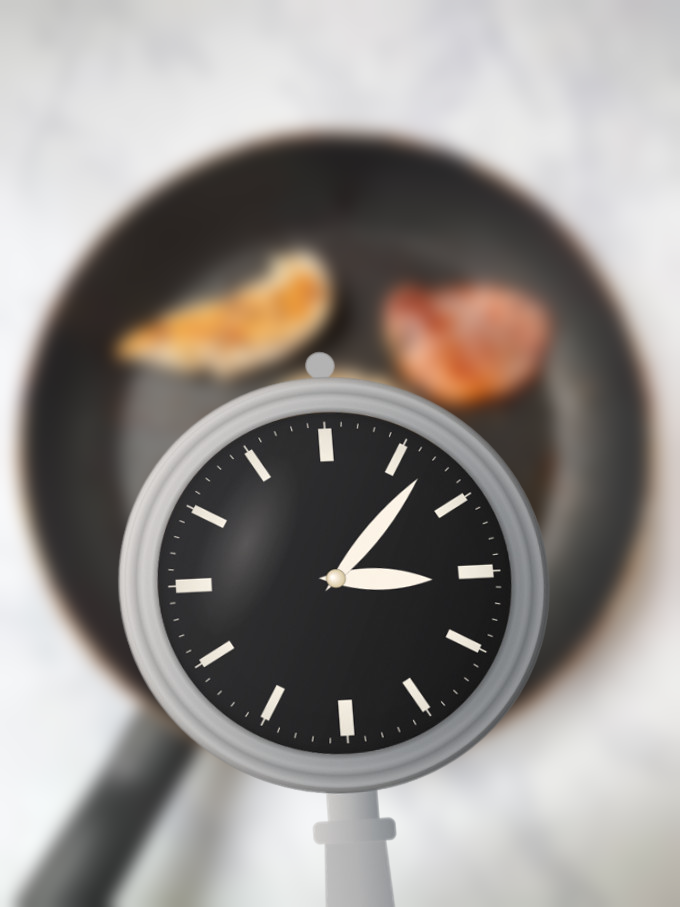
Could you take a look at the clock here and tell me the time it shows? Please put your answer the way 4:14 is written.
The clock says 3:07
